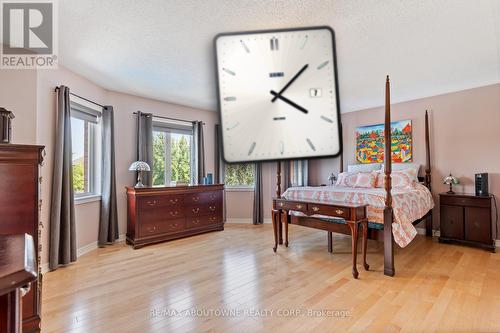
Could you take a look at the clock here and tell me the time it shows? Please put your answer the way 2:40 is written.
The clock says 4:08
